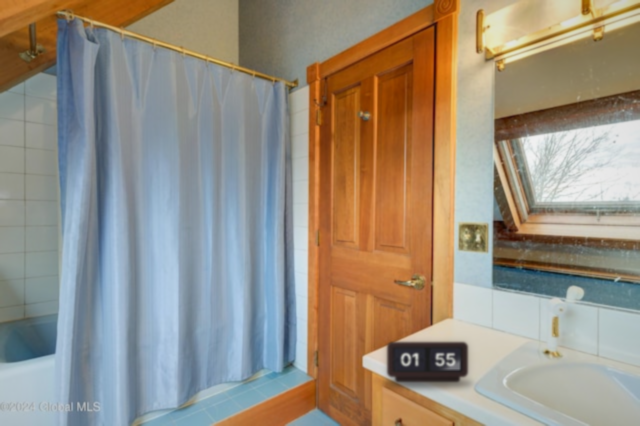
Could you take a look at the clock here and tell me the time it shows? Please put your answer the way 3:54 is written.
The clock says 1:55
